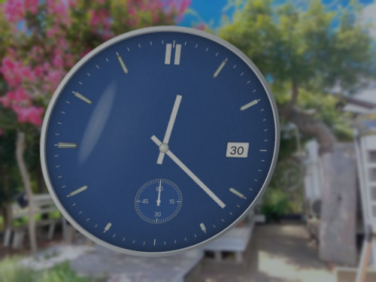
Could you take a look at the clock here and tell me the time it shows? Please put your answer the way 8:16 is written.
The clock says 12:22
